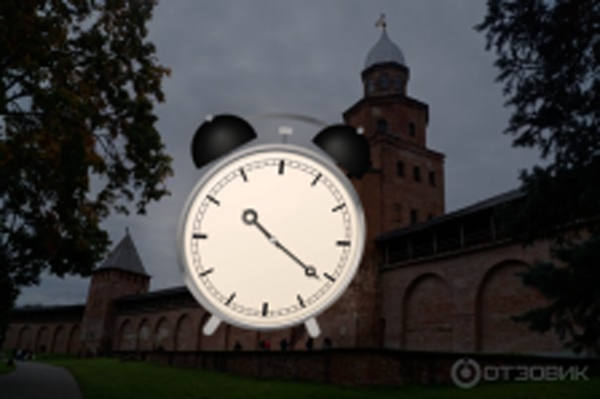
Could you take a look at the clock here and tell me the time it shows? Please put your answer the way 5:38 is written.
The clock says 10:21
